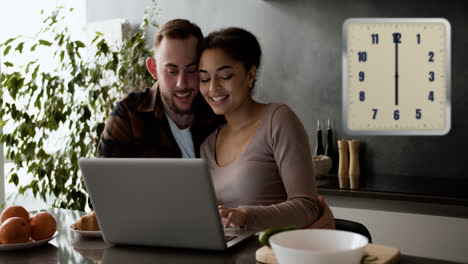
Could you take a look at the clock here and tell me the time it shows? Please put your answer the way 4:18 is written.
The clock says 6:00
